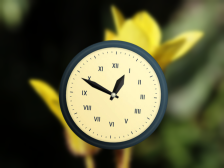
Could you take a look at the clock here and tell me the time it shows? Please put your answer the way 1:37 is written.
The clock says 12:49
